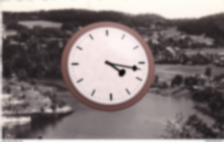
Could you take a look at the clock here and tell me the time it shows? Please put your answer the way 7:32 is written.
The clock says 4:17
